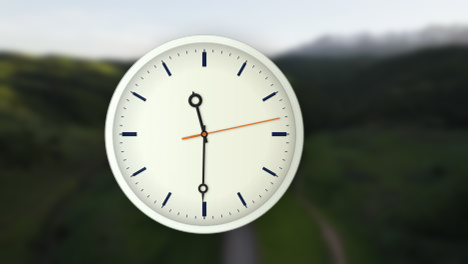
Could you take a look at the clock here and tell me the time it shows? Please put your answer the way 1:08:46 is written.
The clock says 11:30:13
